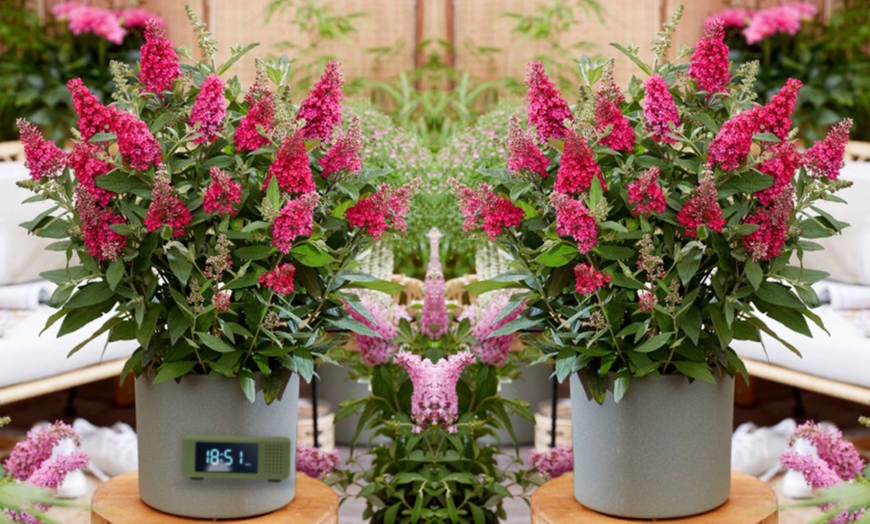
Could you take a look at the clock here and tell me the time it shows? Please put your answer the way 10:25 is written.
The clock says 18:51
